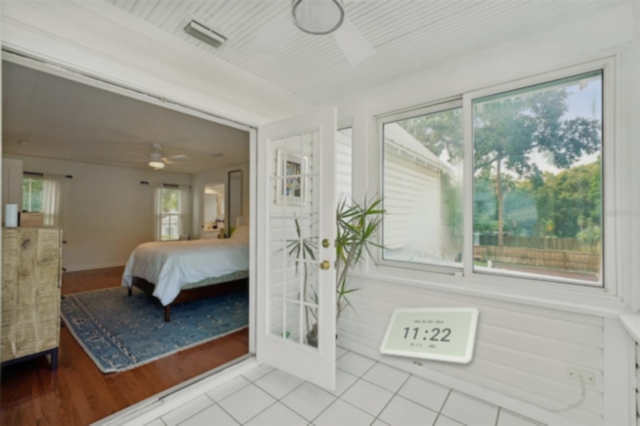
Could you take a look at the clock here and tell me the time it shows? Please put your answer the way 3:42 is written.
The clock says 11:22
